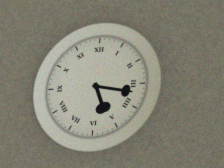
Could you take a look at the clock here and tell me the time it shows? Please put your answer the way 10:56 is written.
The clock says 5:17
